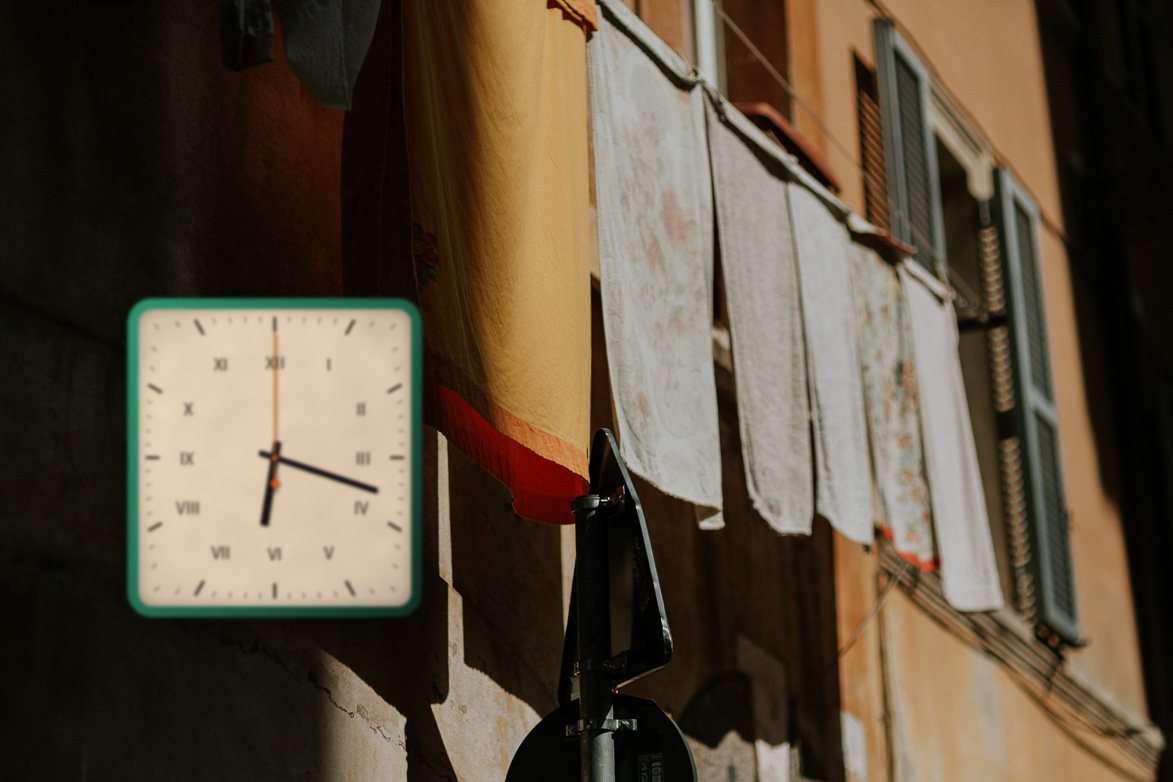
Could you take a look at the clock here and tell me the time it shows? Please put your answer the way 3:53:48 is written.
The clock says 6:18:00
